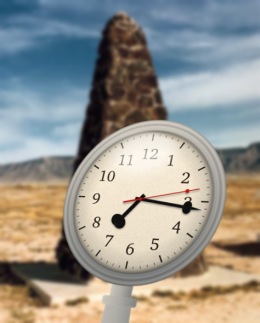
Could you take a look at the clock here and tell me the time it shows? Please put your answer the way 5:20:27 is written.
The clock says 7:16:13
